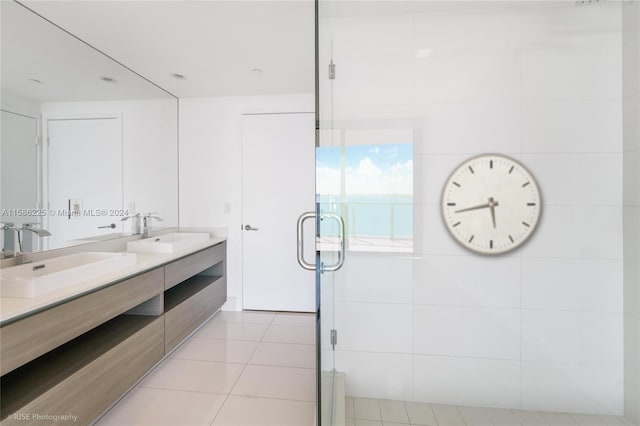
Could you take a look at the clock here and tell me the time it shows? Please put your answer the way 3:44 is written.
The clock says 5:43
